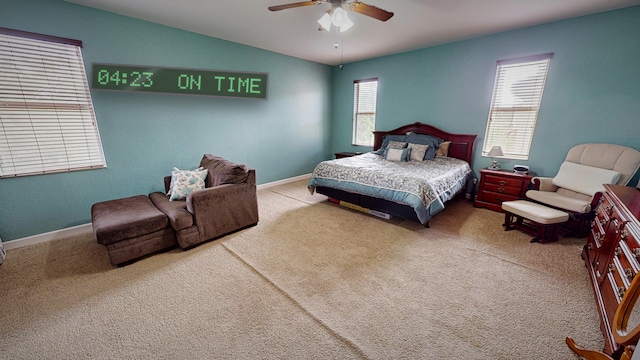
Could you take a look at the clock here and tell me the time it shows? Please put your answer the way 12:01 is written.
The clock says 4:23
